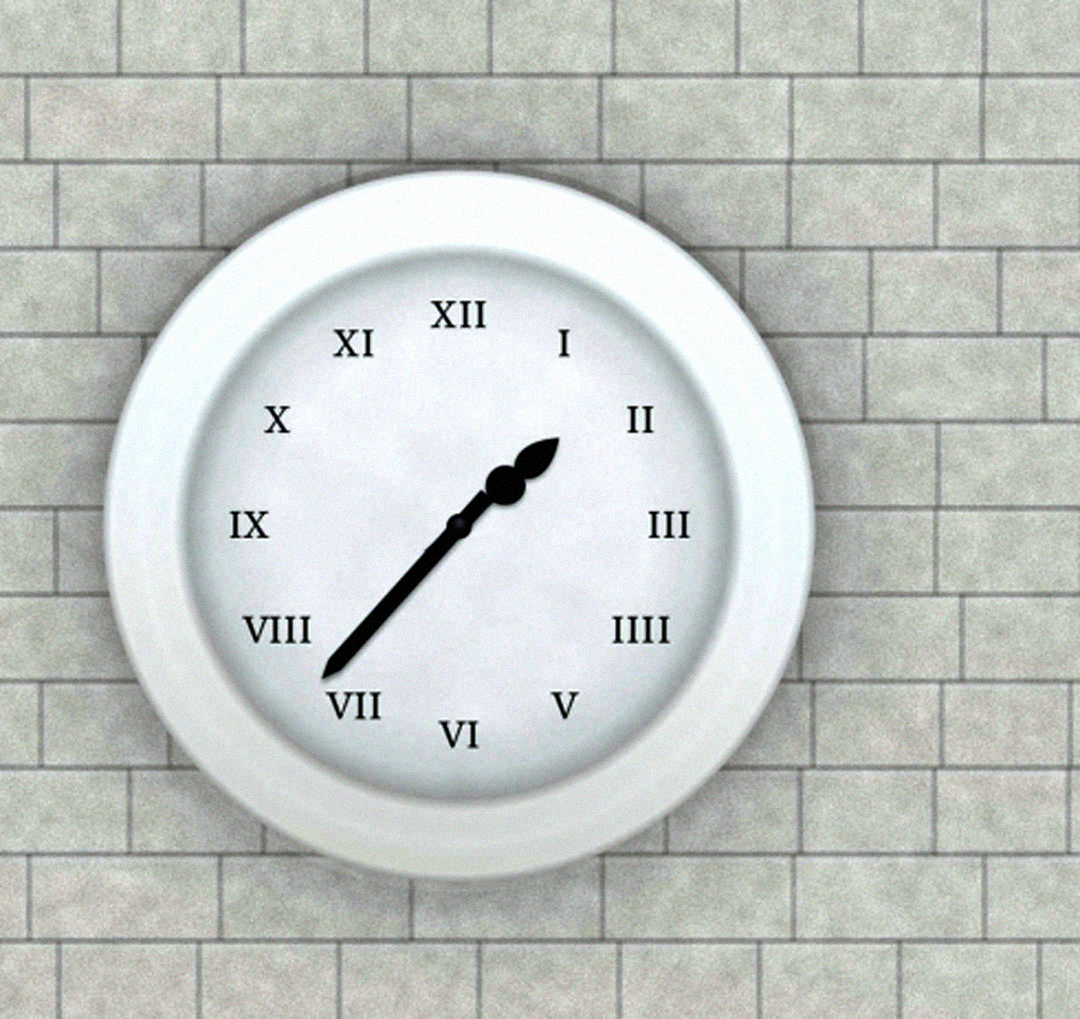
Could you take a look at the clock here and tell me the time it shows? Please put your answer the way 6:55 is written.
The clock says 1:37
